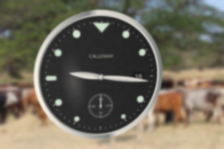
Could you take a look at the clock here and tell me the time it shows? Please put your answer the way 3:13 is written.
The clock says 9:16
